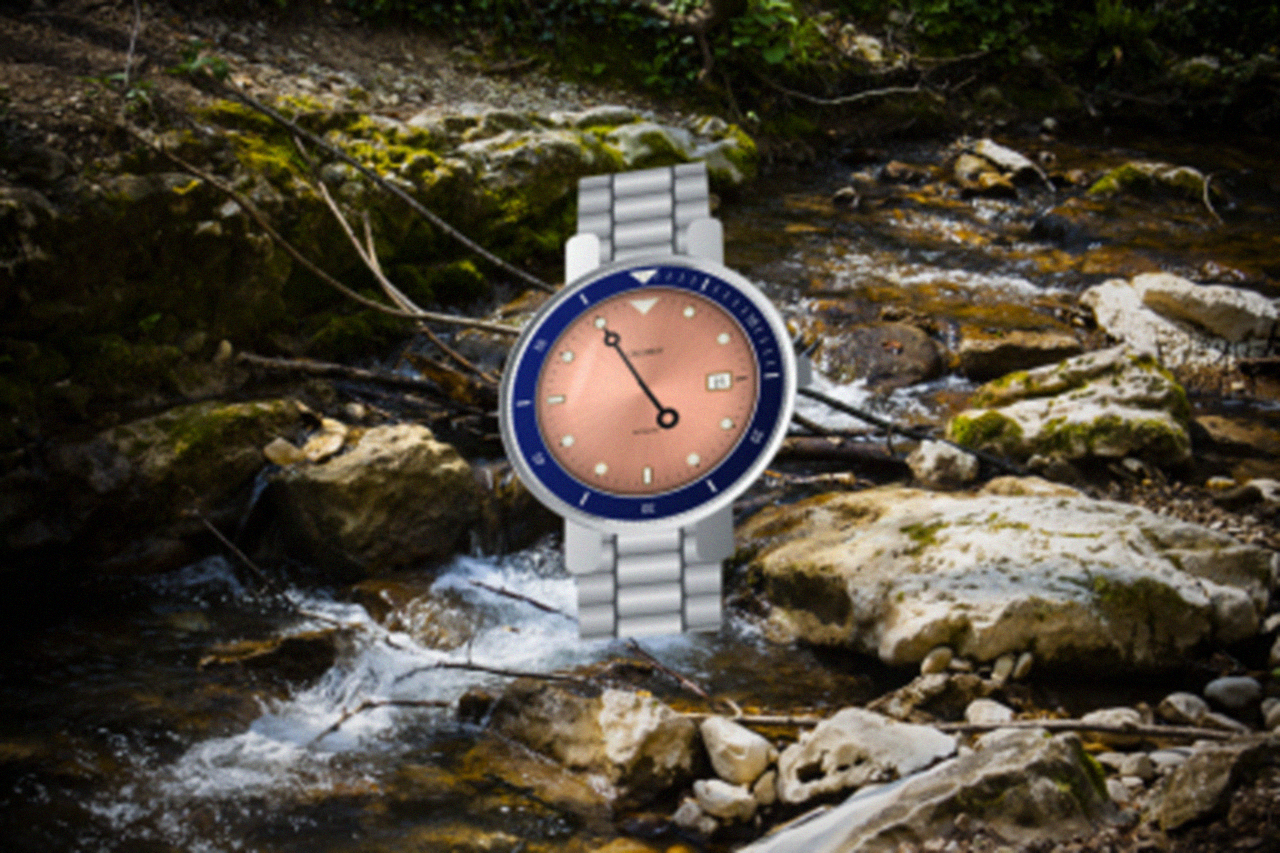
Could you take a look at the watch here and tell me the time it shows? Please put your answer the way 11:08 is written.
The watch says 4:55
